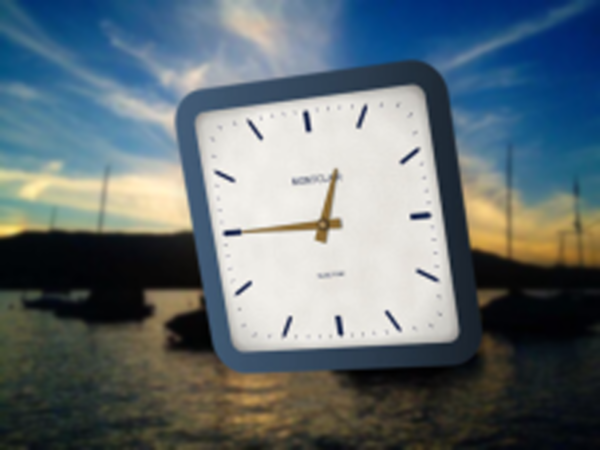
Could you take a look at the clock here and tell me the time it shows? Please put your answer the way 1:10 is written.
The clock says 12:45
